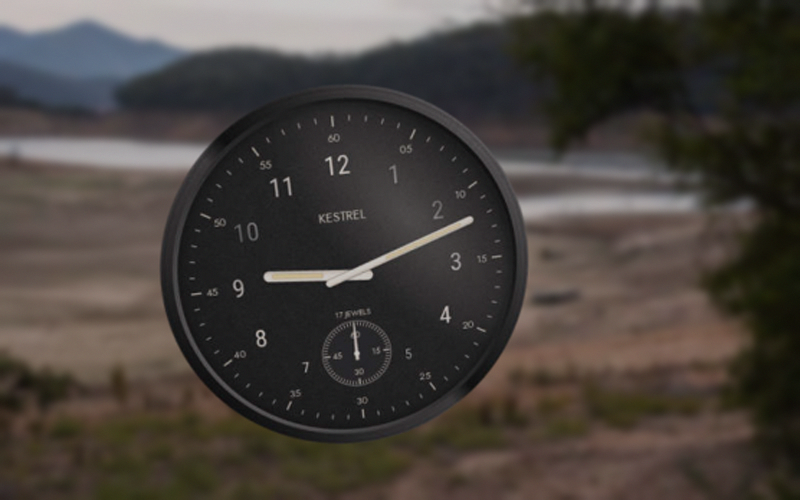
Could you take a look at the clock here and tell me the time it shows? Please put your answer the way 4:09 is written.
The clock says 9:12
